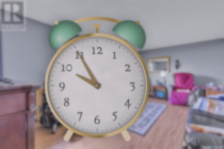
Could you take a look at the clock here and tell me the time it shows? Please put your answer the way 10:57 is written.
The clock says 9:55
